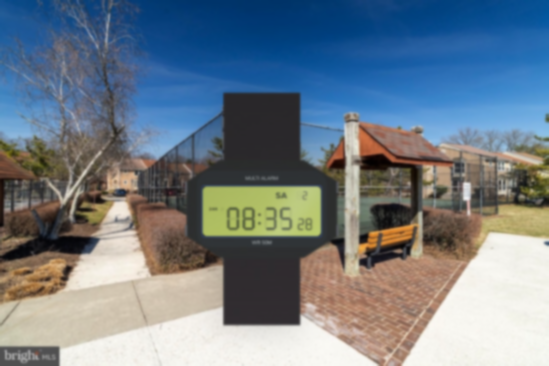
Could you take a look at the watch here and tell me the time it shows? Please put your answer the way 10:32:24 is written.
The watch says 8:35:28
